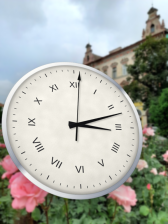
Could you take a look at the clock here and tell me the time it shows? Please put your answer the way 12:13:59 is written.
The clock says 3:12:01
